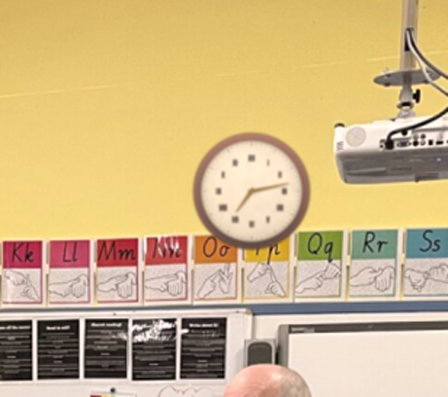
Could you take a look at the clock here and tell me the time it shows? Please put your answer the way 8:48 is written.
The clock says 7:13
